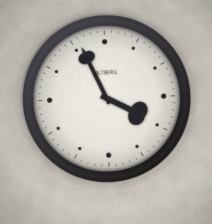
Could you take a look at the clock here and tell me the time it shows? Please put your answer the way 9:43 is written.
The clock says 3:56
